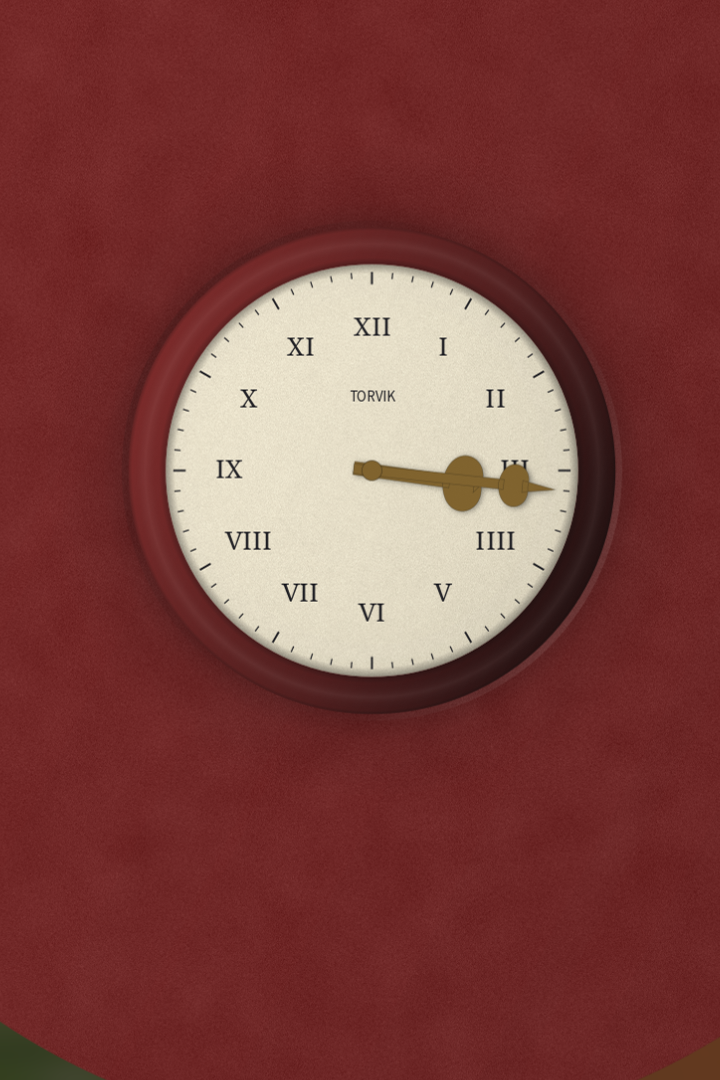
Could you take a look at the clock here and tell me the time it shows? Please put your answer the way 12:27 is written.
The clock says 3:16
